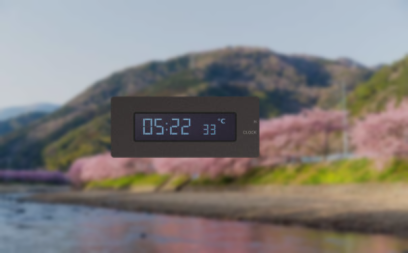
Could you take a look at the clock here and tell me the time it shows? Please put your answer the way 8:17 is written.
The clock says 5:22
